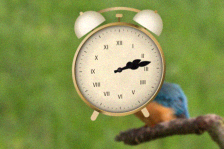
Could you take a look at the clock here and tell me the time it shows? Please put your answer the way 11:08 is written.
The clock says 2:13
